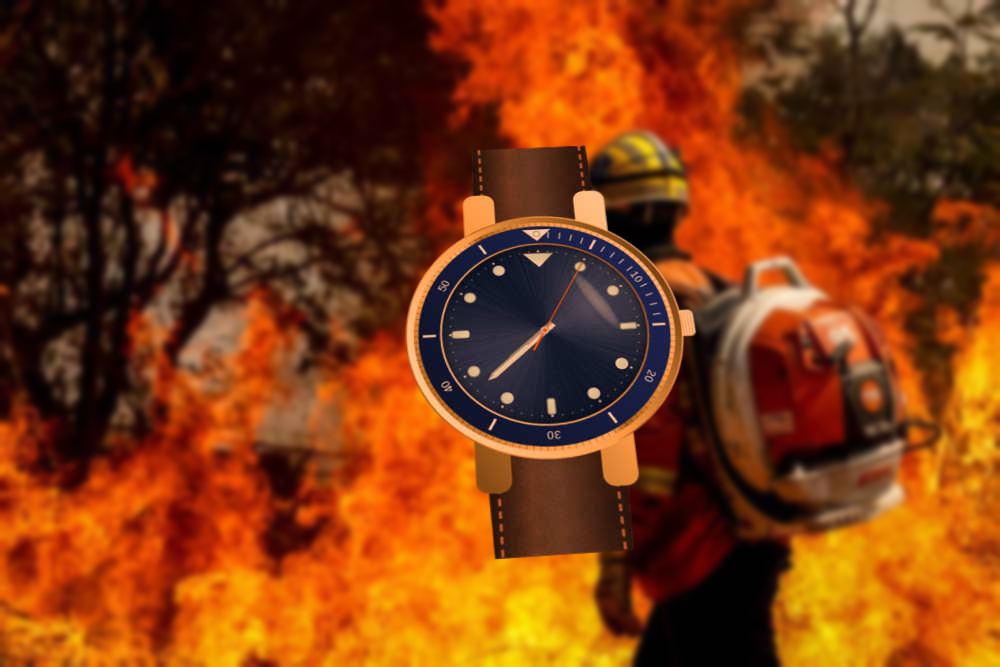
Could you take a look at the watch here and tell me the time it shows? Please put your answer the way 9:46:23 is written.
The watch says 7:38:05
